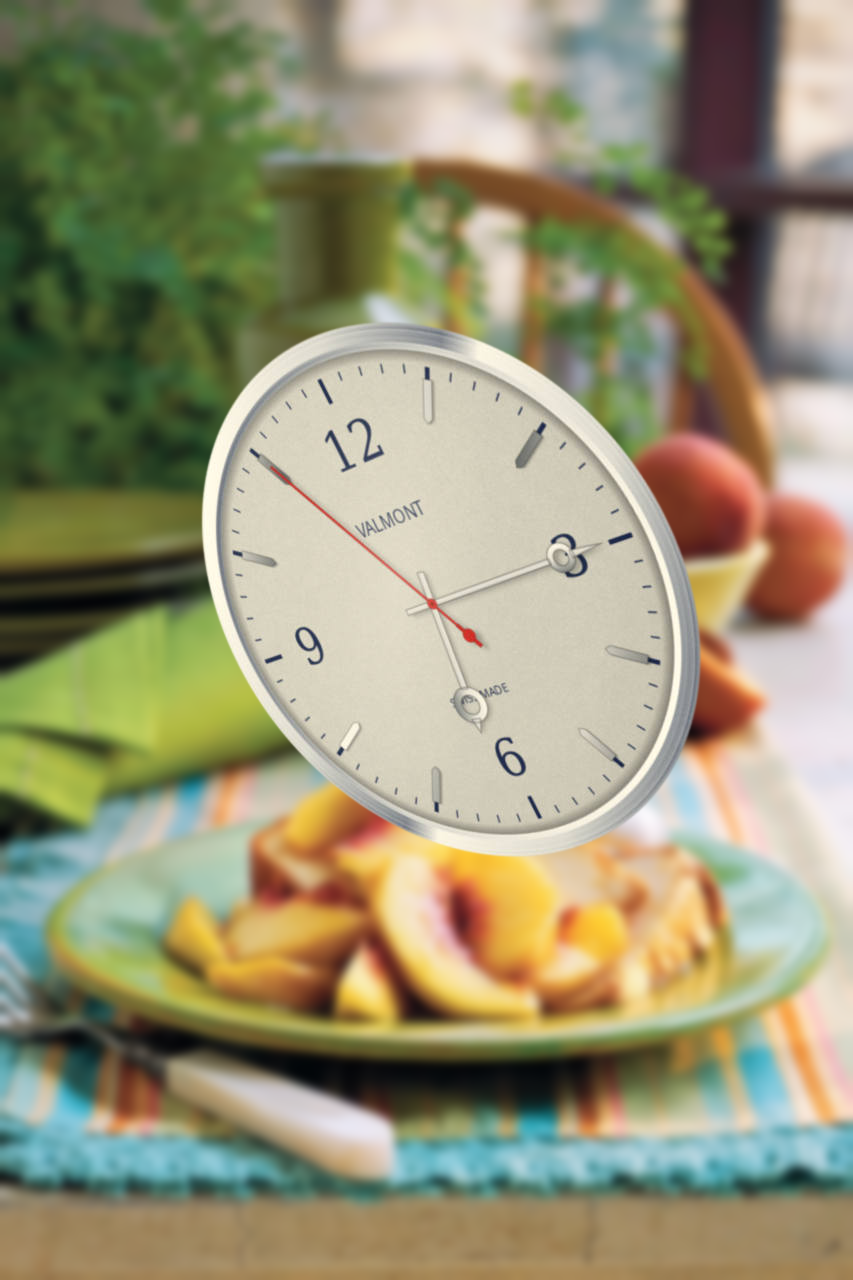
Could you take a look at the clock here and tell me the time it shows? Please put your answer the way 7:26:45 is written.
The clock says 6:14:55
